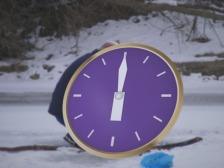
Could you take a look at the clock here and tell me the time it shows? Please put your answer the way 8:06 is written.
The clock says 6:00
